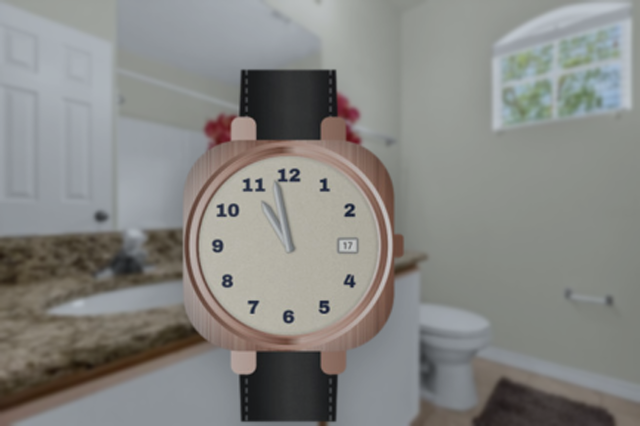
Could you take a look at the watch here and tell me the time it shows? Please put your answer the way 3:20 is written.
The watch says 10:58
